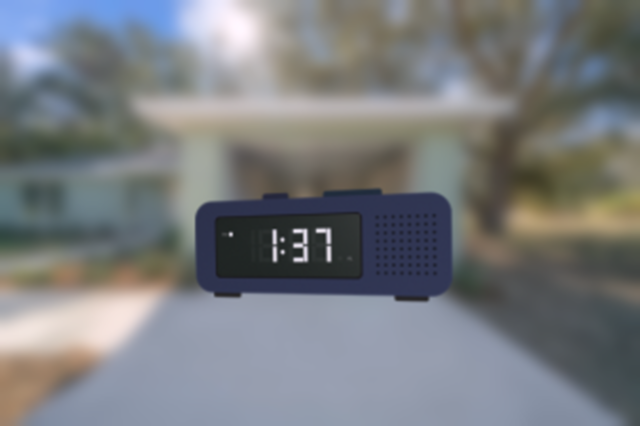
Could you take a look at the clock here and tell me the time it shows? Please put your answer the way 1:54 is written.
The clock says 1:37
